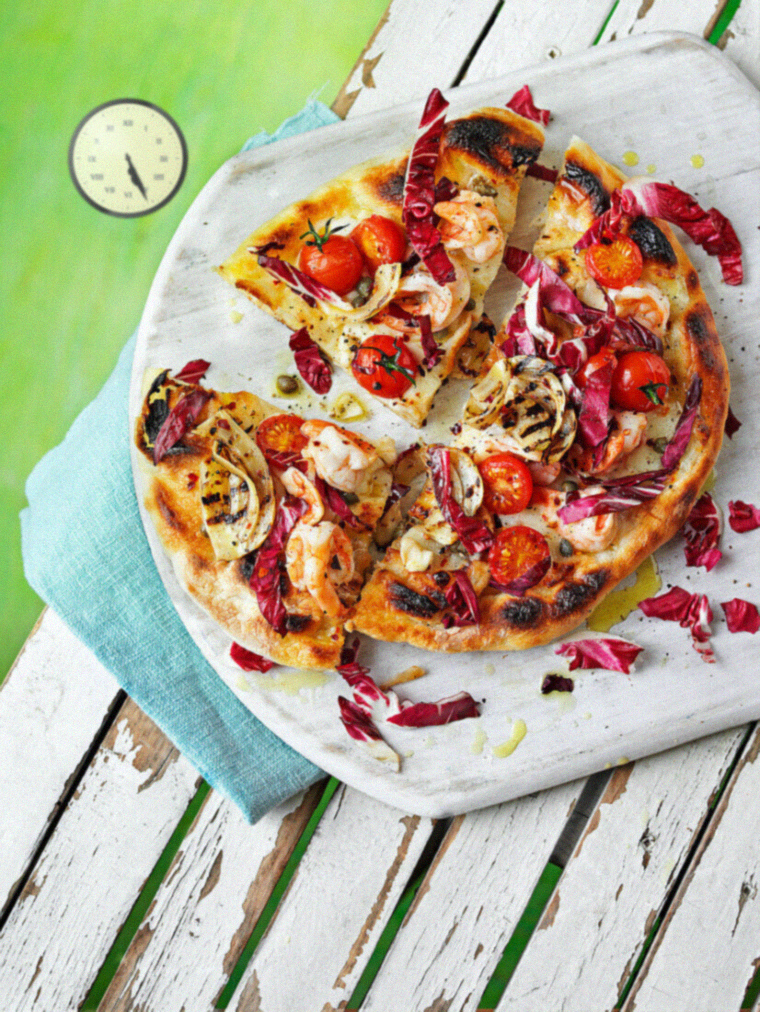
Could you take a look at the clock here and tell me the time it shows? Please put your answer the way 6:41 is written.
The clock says 5:26
